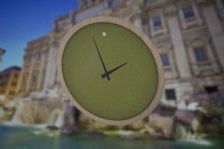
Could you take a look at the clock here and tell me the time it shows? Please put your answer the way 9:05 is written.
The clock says 1:57
